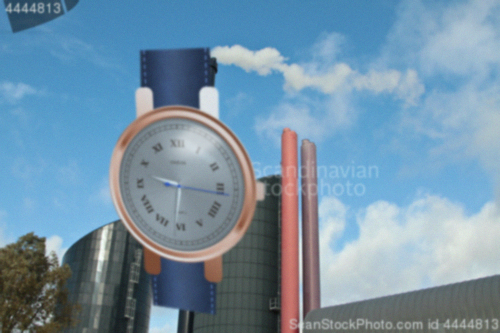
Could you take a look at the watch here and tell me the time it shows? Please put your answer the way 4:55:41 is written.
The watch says 9:31:16
